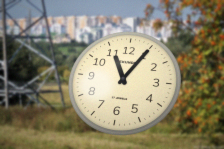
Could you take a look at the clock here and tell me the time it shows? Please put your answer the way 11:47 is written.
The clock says 11:05
